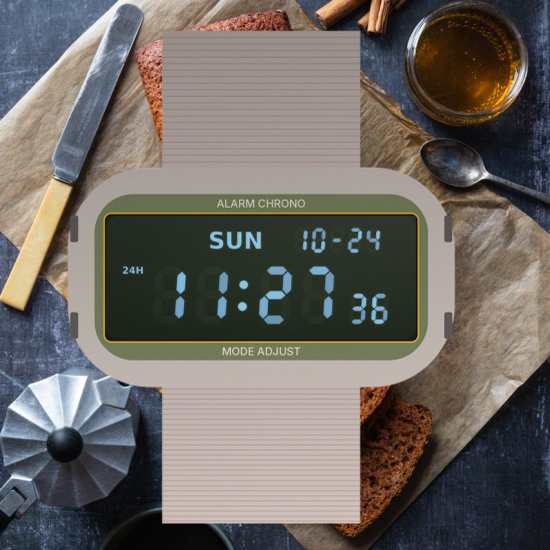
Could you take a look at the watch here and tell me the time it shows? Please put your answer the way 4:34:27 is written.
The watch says 11:27:36
